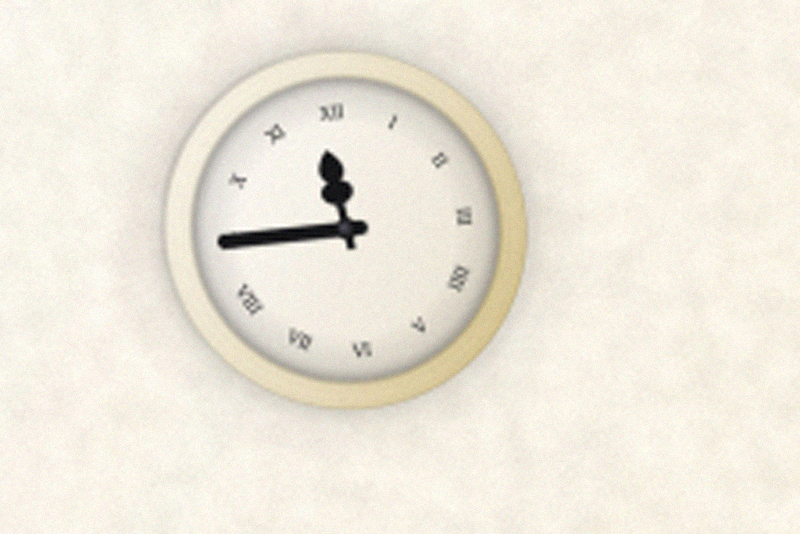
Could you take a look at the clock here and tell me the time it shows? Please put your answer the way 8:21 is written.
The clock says 11:45
